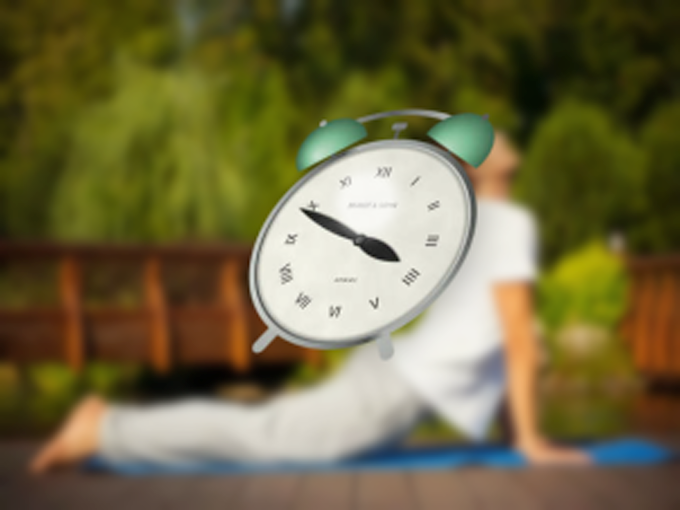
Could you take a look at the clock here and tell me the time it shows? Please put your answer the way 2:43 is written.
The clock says 3:49
